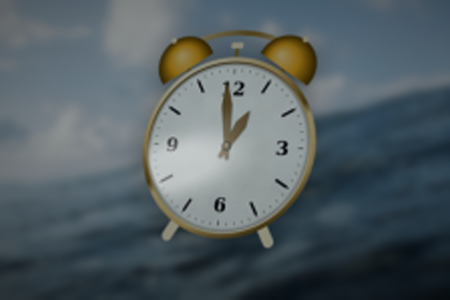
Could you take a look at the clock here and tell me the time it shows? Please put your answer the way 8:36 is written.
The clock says 12:59
